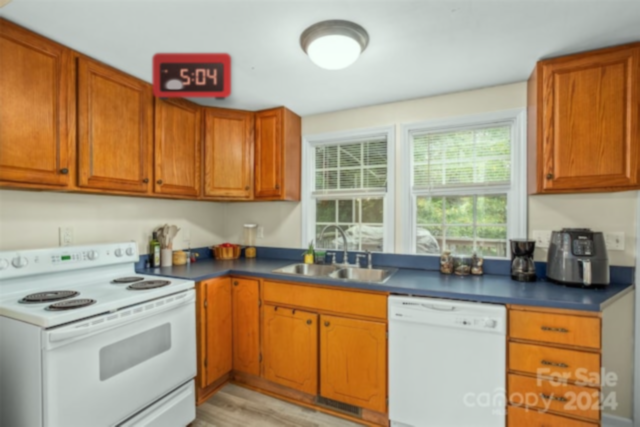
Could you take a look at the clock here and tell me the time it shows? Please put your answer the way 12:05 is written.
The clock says 5:04
